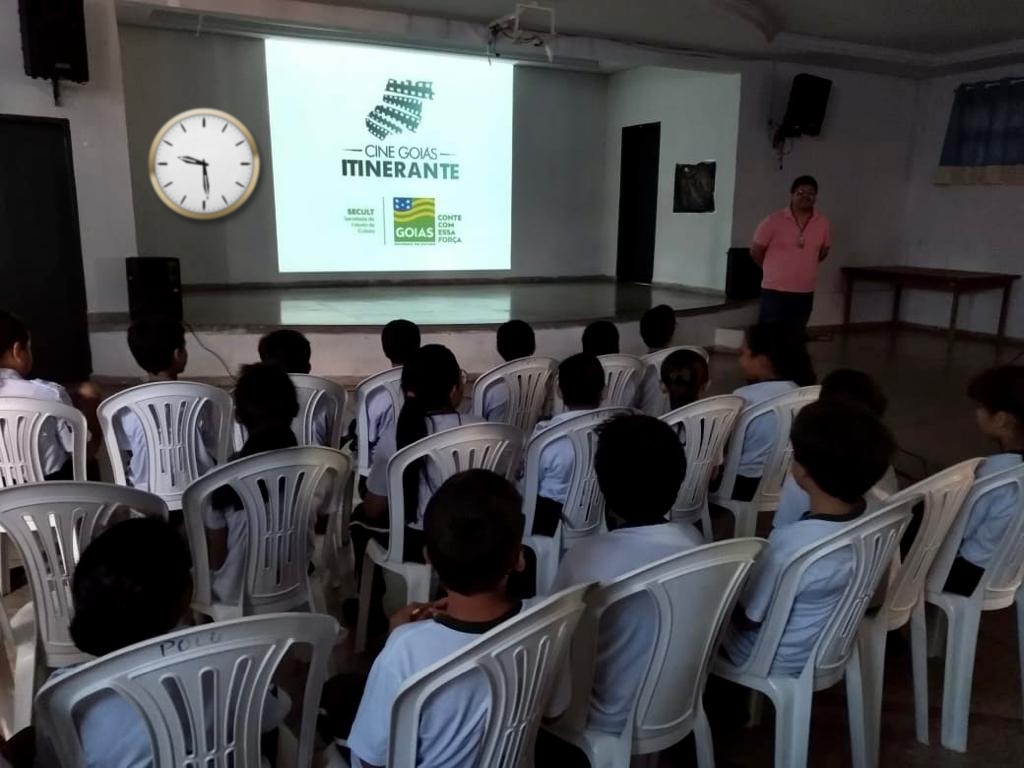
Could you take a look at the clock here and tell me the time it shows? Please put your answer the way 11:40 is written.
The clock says 9:29
